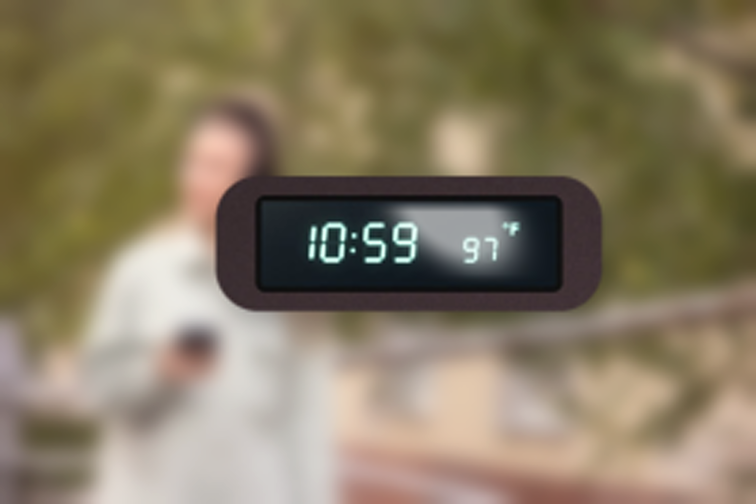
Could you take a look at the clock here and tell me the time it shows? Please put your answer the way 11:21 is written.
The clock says 10:59
